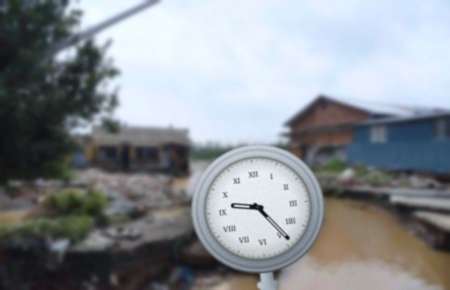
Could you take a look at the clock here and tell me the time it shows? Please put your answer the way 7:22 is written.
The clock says 9:24
